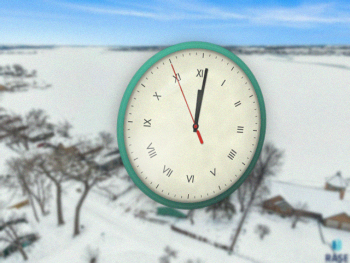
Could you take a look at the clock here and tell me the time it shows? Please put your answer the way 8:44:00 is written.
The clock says 12:00:55
